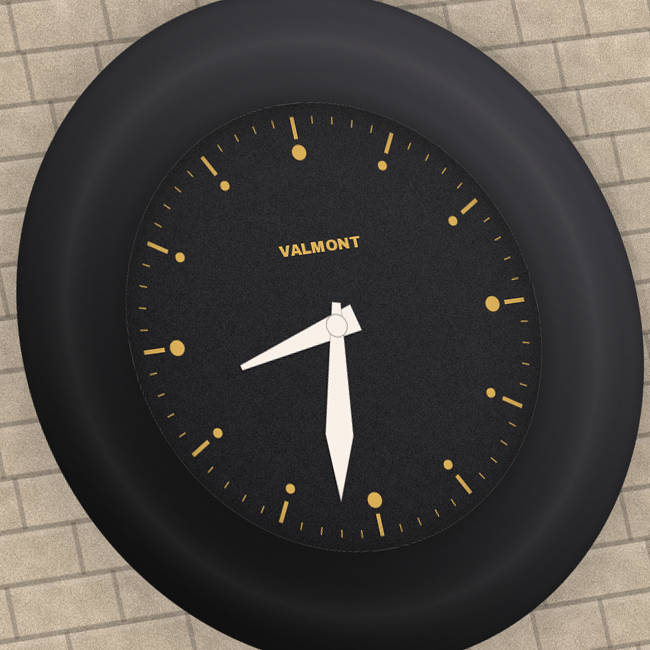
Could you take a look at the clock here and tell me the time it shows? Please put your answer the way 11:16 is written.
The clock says 8:32
